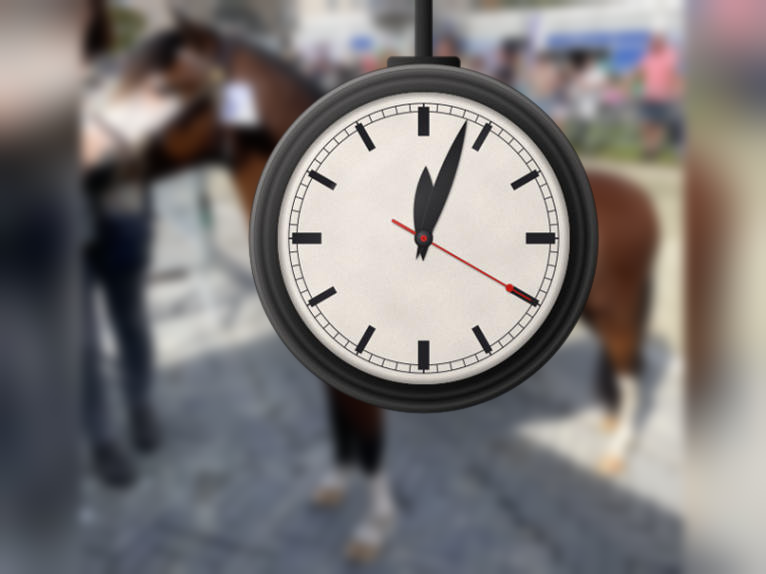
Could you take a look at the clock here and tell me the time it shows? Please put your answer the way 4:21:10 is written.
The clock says 12:03:20
